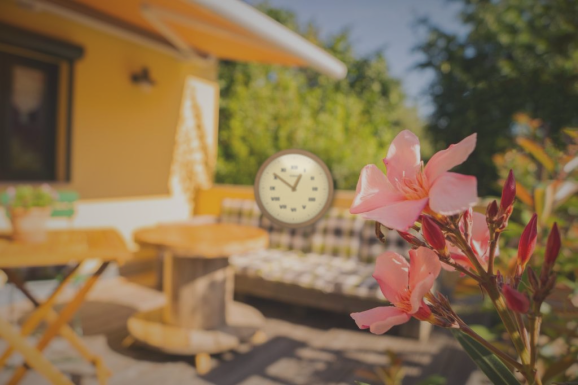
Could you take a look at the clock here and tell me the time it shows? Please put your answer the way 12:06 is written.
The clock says 12:51
